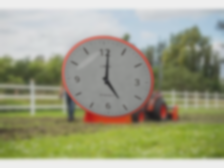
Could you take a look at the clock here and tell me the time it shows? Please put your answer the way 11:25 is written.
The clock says 5:01
